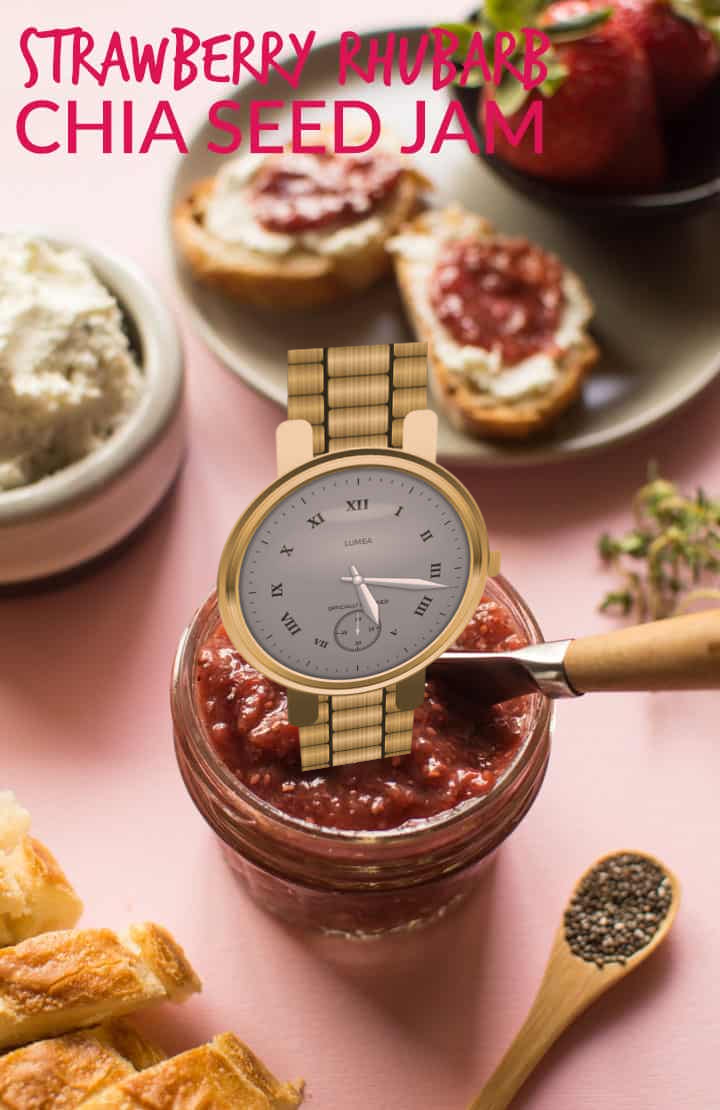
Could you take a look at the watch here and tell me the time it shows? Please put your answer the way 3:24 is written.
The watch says 5:17
